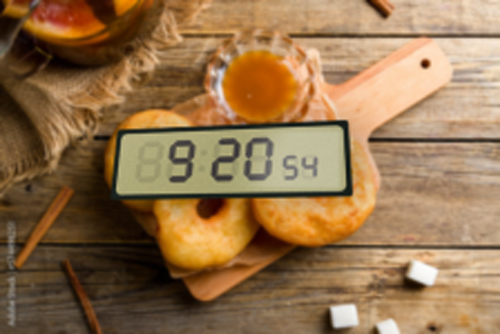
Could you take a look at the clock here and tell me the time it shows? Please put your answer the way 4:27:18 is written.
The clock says 9:20:54
